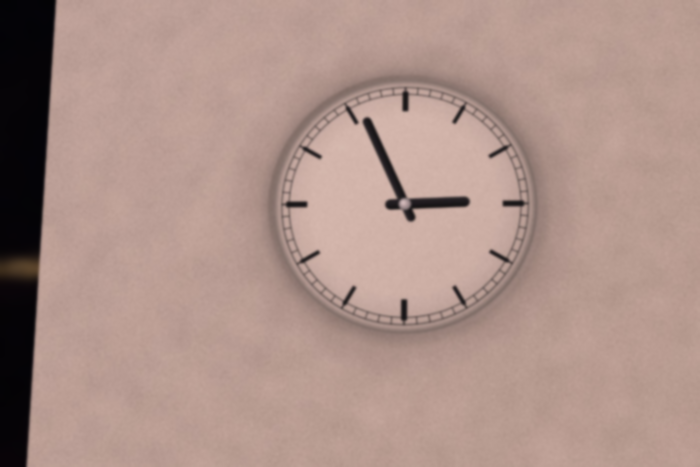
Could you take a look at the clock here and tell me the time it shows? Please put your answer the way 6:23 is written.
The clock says 2:56
